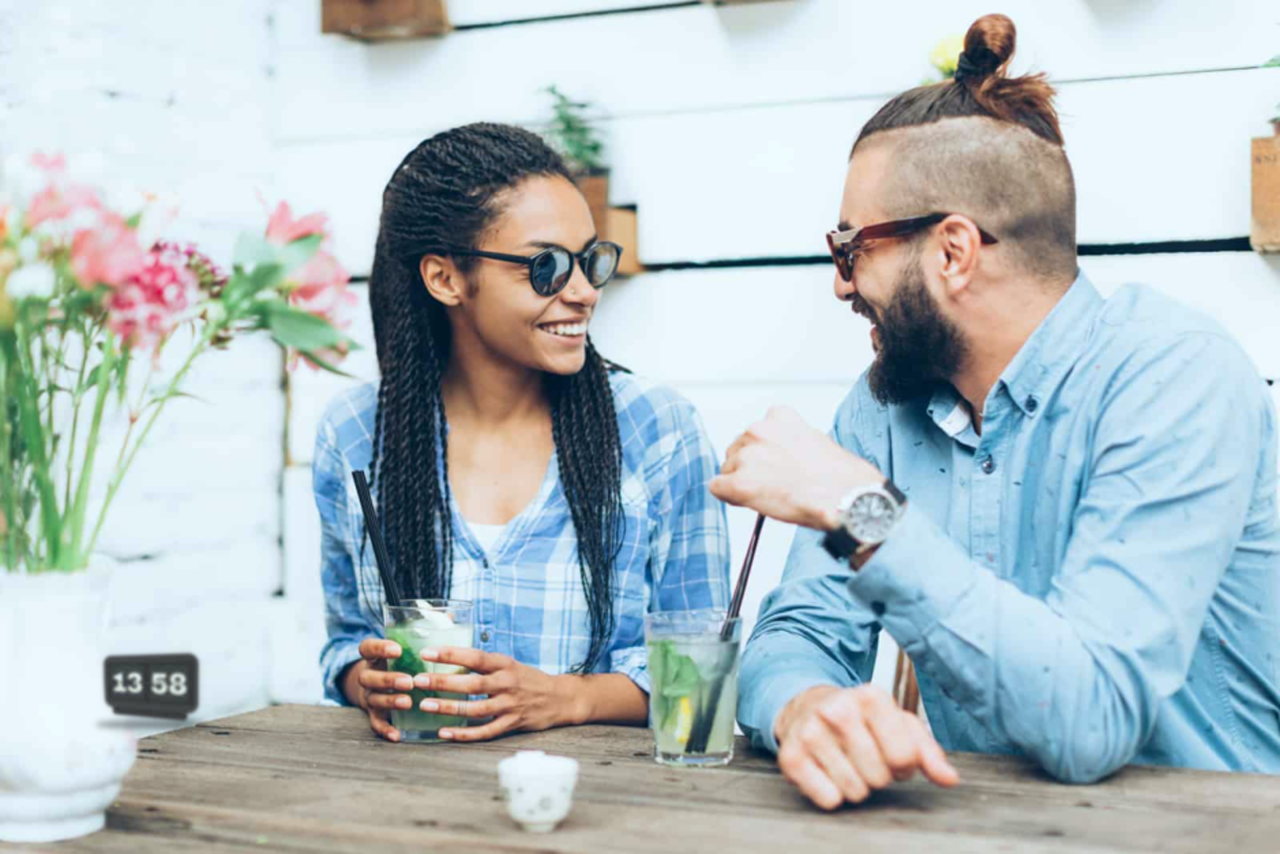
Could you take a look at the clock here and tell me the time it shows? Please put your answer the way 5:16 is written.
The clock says 13:58
